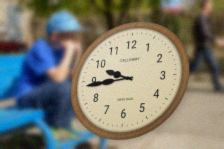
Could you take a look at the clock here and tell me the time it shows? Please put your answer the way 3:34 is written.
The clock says 9:44
